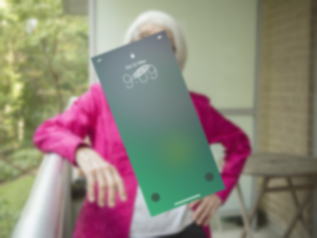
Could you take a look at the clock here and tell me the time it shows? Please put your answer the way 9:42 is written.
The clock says 9:09
